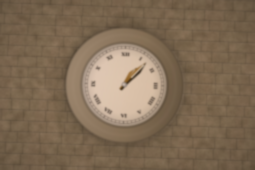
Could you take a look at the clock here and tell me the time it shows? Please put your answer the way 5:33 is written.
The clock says 1:07
